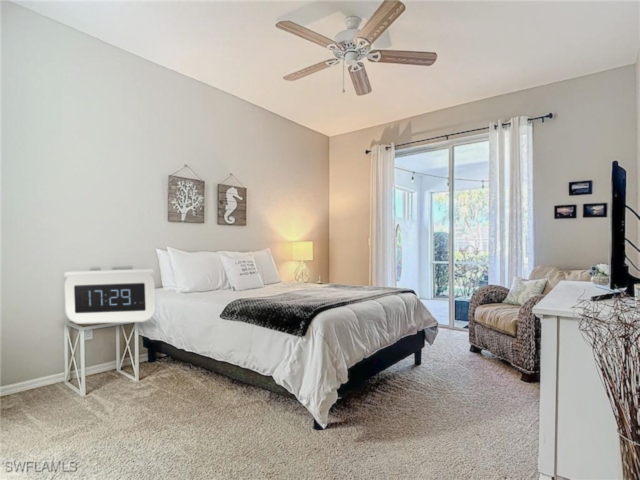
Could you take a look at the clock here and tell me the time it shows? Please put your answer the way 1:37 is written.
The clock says 17:29
